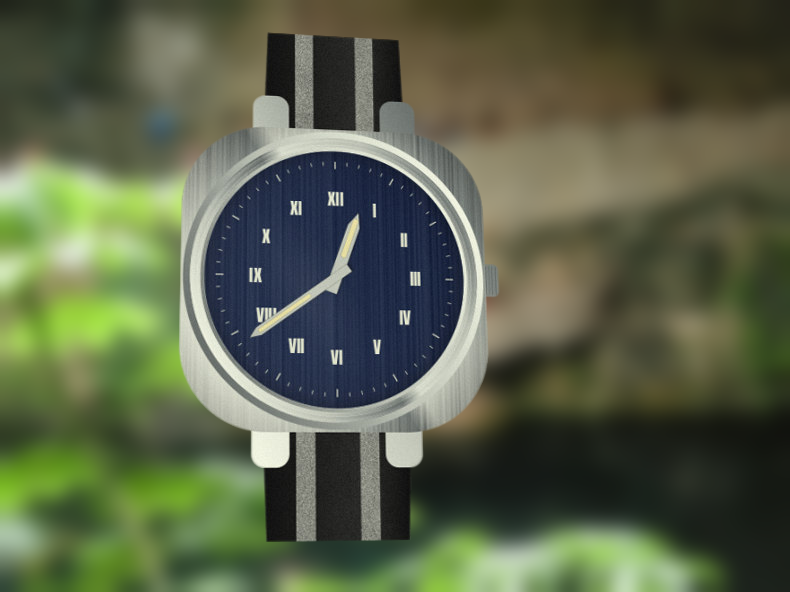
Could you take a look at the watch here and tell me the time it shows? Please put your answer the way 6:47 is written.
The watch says 12:39
